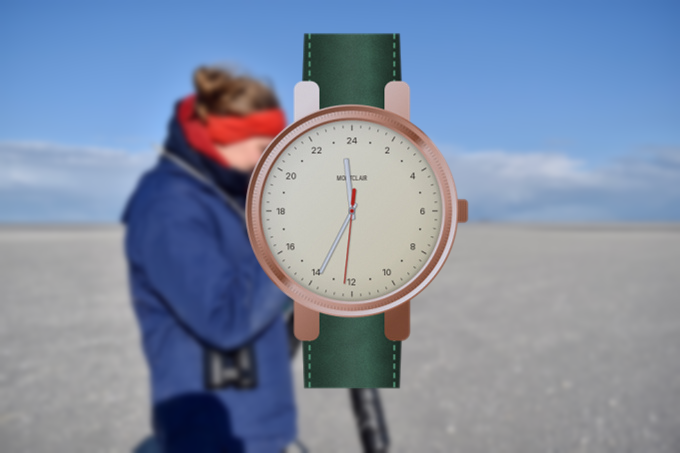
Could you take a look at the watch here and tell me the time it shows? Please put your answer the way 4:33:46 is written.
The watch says 23:34:31
